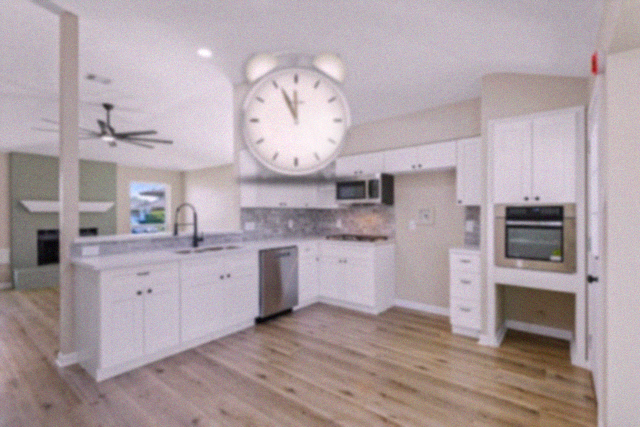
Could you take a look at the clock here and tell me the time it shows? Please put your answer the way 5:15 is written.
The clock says 11:56
